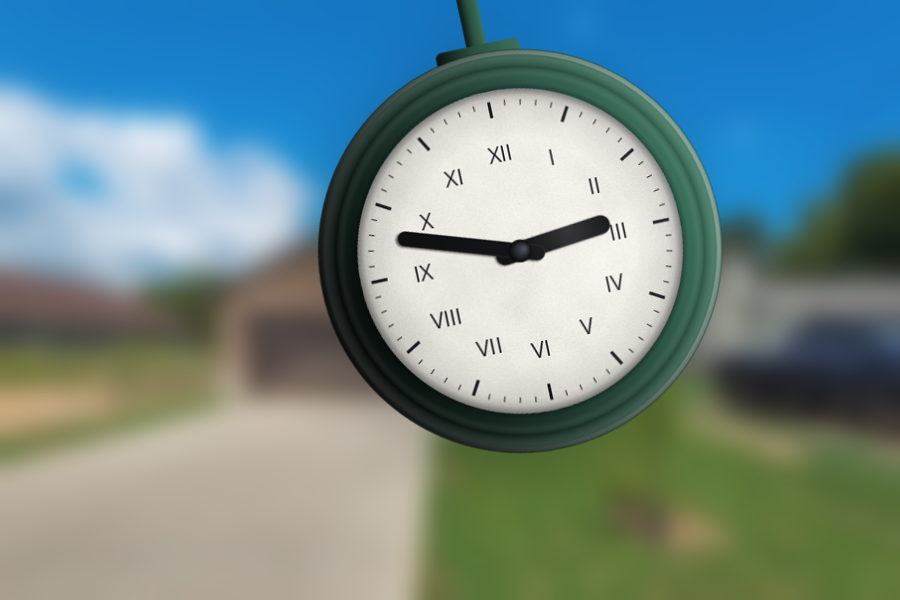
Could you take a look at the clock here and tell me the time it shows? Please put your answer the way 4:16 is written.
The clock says 2:48
